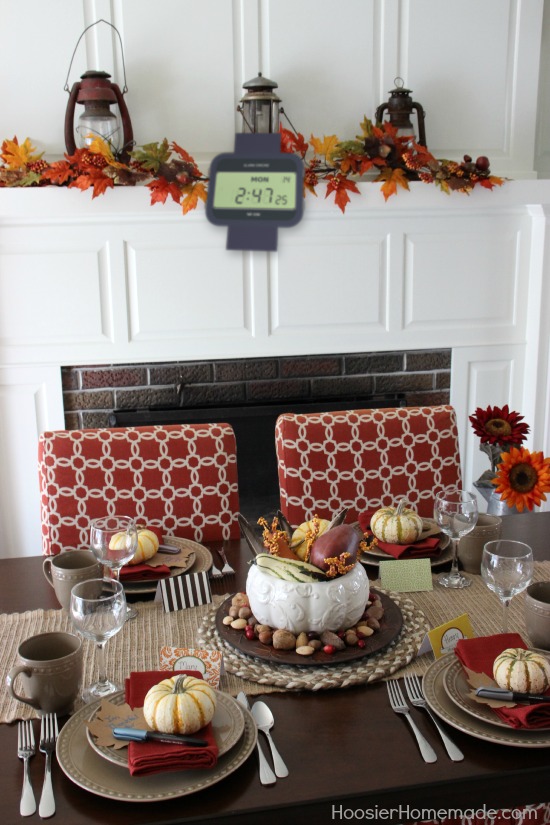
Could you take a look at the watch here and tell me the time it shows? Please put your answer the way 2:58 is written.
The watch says 2:47
